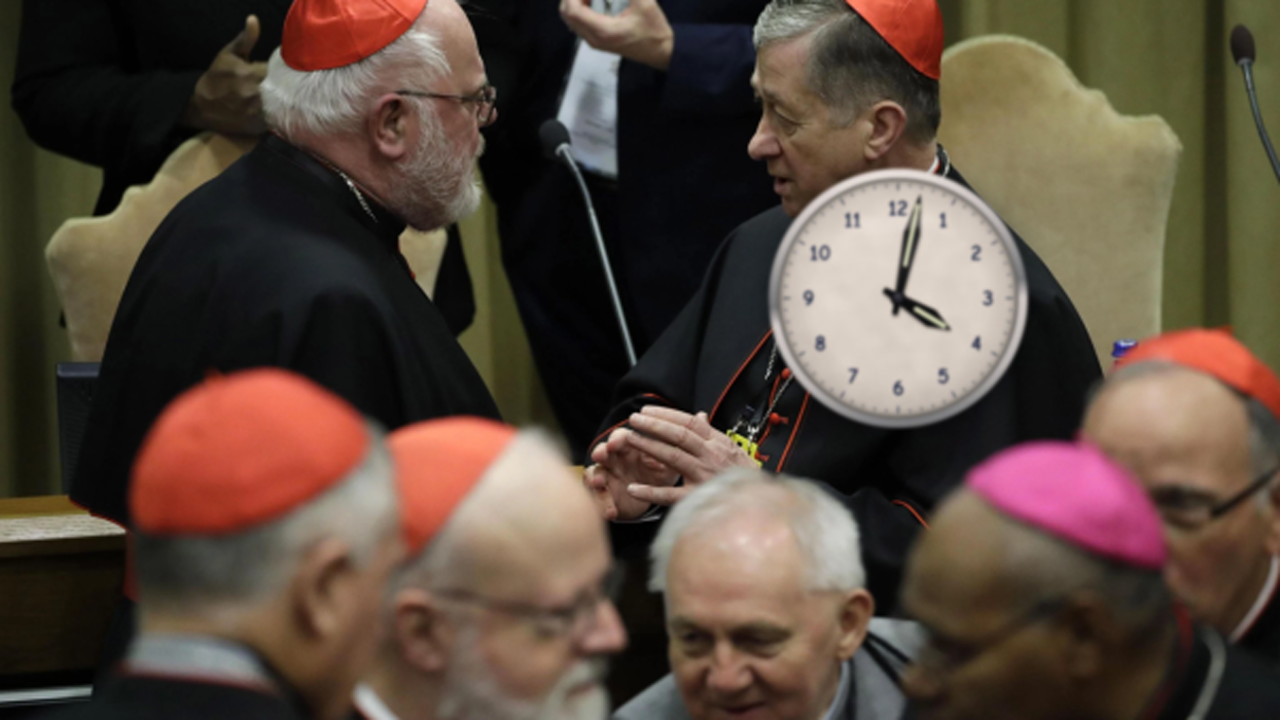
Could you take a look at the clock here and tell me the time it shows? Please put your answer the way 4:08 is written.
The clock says 4:02
